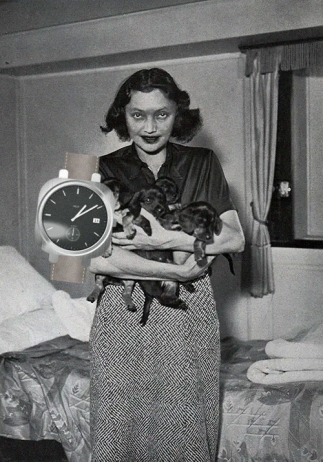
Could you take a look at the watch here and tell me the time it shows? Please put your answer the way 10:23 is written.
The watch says 1:09
